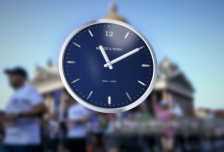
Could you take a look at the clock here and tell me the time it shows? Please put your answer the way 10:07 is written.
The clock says 11:10
